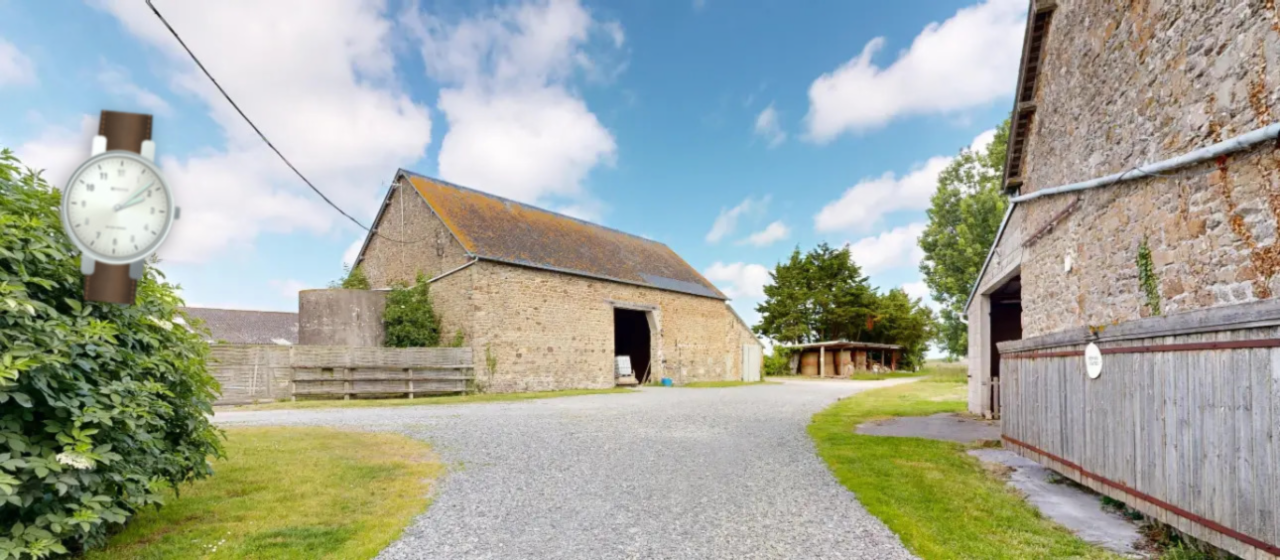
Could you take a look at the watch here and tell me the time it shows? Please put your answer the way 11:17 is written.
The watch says 2:08
